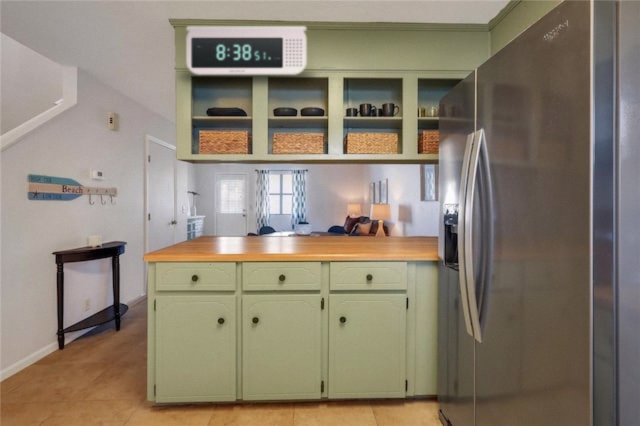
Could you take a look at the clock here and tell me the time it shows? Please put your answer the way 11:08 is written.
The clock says 8:38
